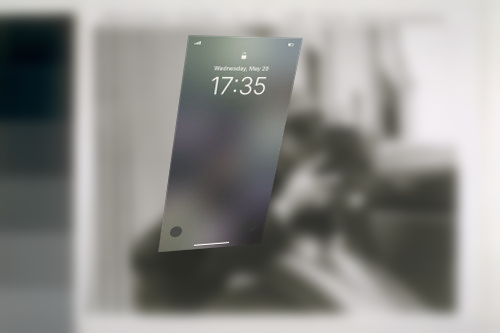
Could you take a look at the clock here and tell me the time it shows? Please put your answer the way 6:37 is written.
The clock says 17:35
